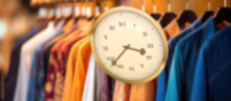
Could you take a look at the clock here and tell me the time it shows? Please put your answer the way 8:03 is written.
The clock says 3:38
